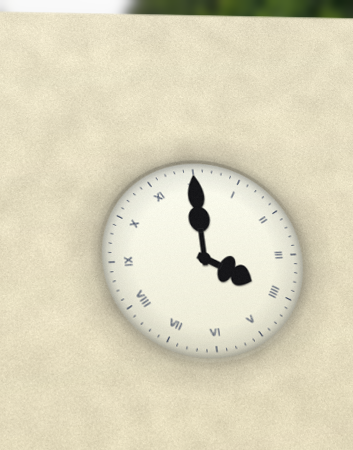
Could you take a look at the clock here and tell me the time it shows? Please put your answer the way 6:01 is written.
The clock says 4:00
